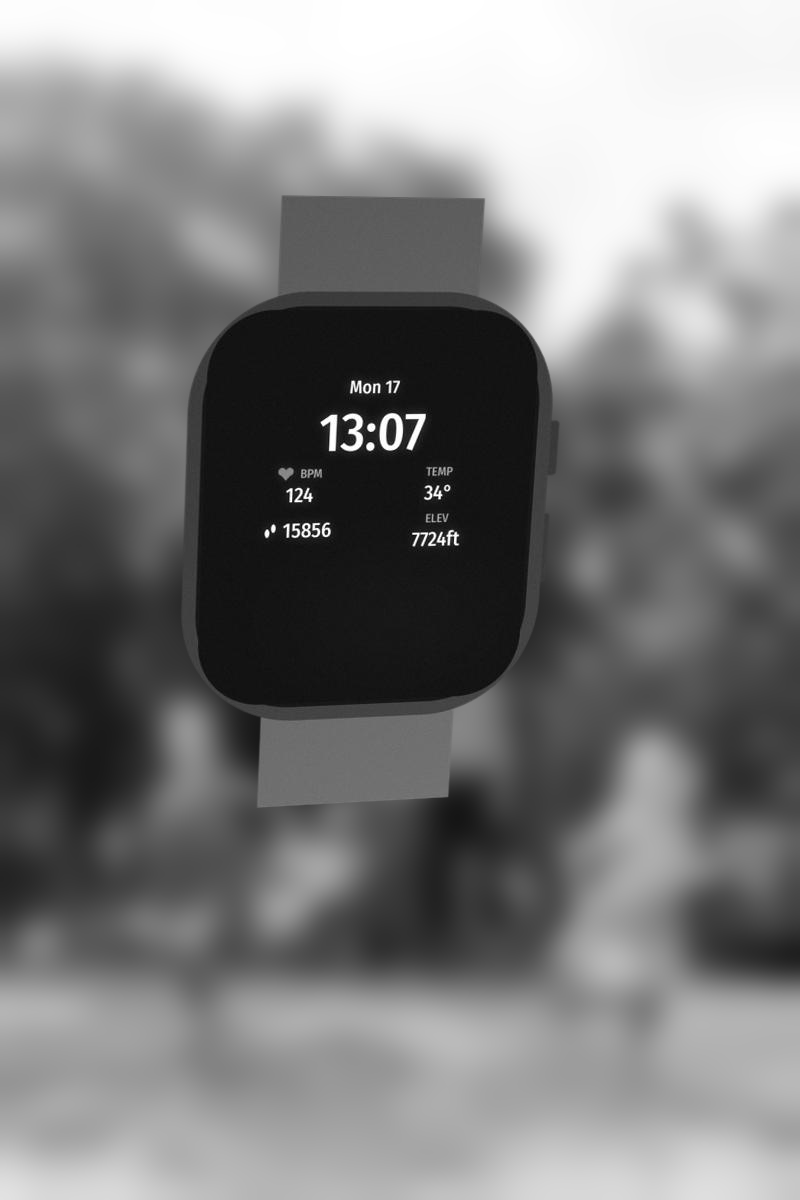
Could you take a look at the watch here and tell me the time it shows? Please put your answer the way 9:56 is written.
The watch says 13:07
